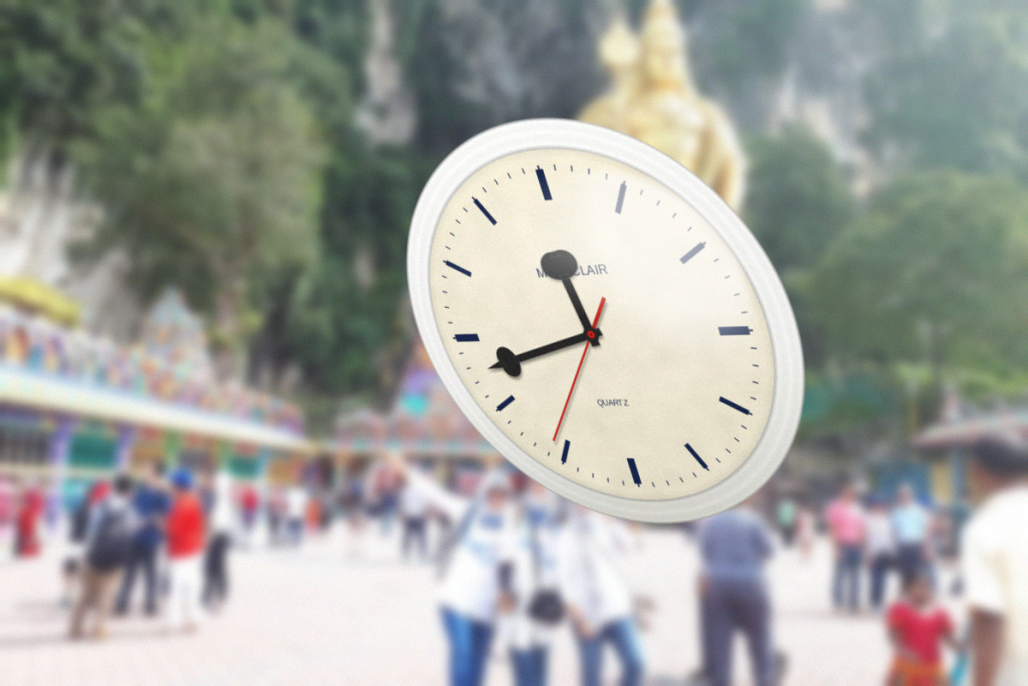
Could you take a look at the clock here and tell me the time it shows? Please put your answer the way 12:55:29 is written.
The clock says 11:42:36
